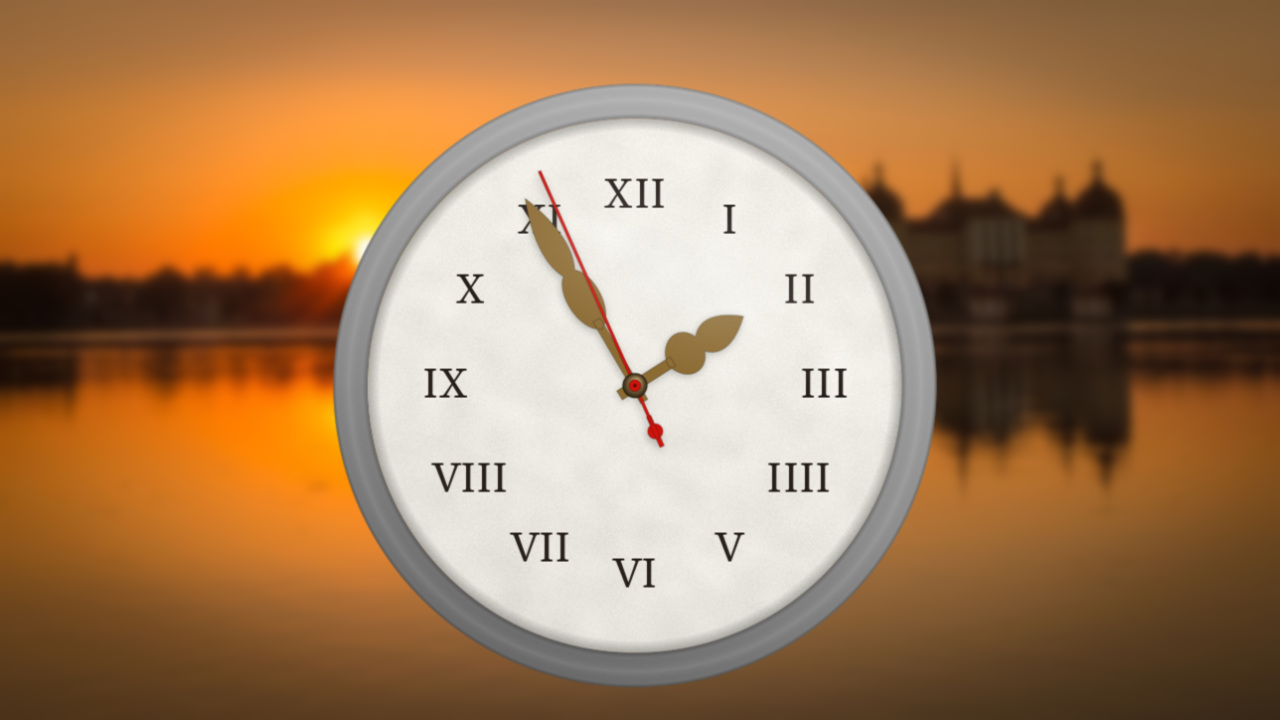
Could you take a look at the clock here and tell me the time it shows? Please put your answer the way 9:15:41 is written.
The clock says 1:54:56
